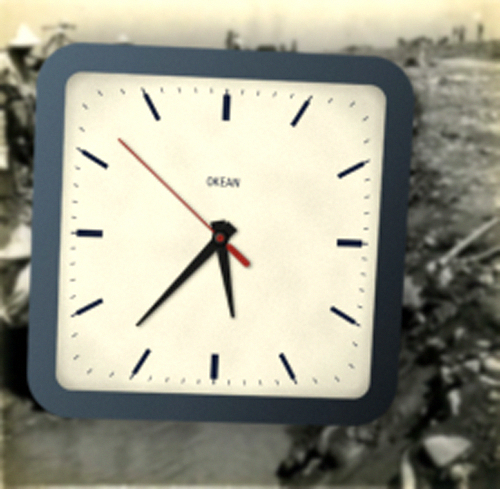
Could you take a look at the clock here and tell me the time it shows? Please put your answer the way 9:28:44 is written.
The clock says 5:36:52
